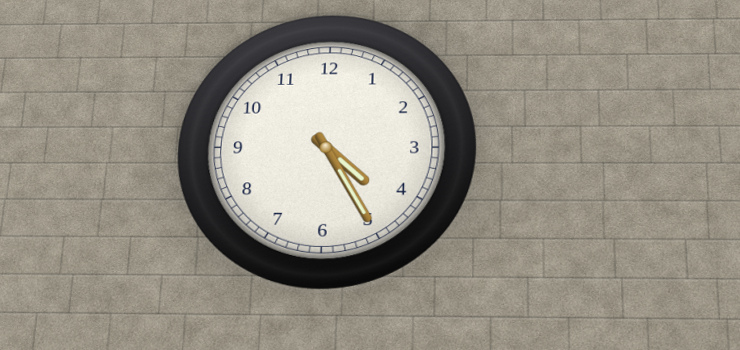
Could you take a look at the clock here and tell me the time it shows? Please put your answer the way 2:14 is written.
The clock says 4:25
